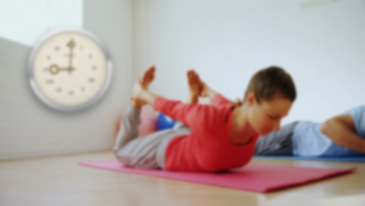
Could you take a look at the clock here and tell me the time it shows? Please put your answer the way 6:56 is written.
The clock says 9:01
